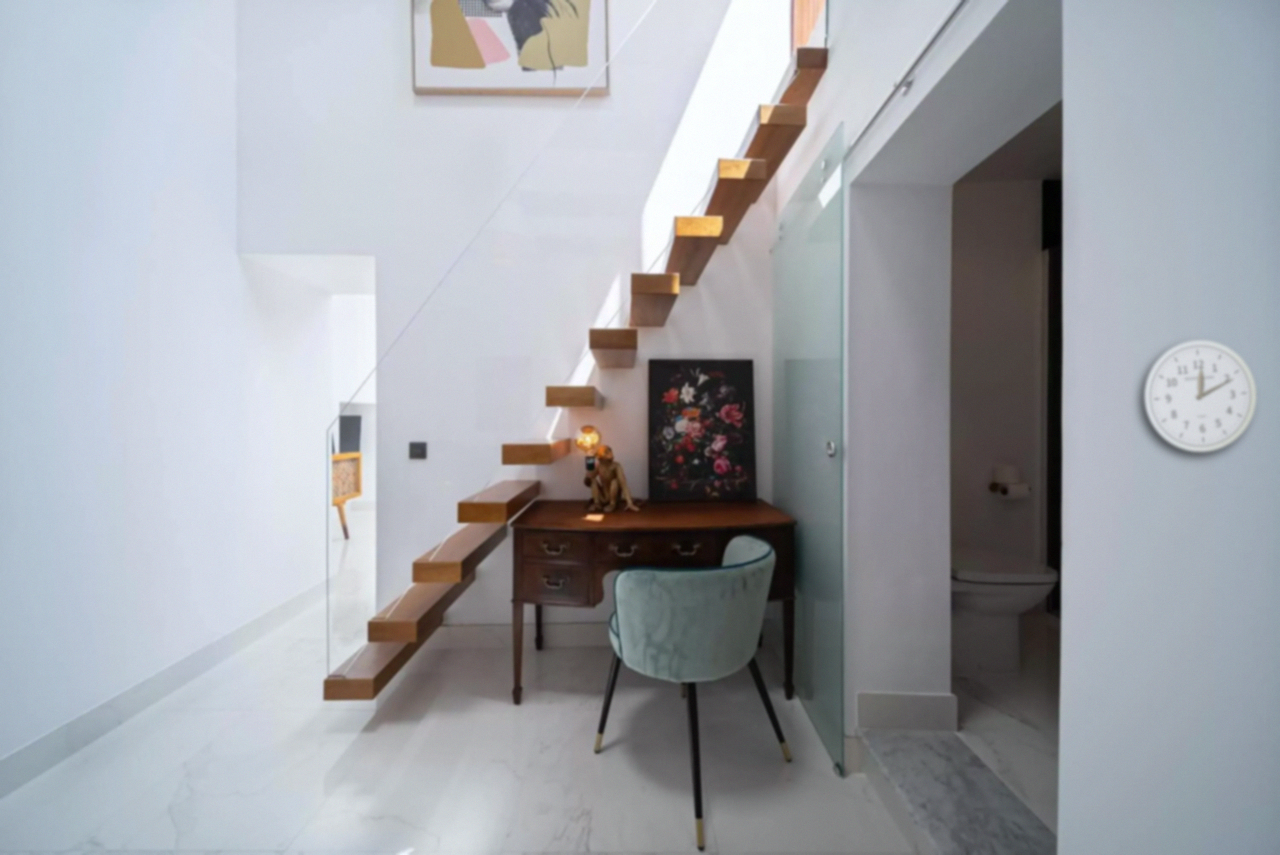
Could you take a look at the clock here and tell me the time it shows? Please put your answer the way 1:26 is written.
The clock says 12:11
